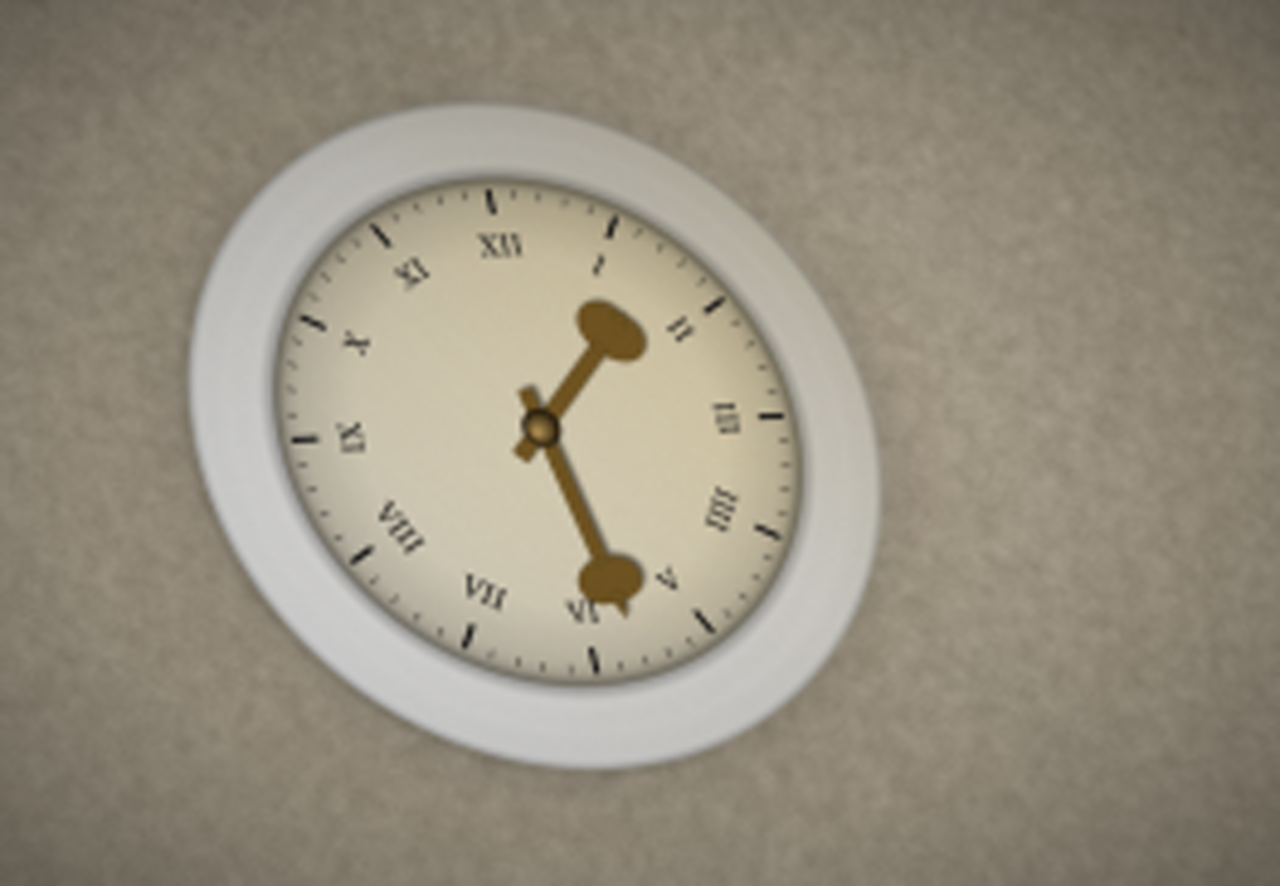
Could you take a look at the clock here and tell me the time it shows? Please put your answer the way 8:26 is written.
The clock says 1:28
